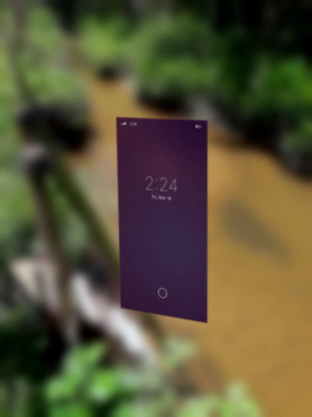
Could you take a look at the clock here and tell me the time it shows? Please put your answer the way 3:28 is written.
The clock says 2:24
